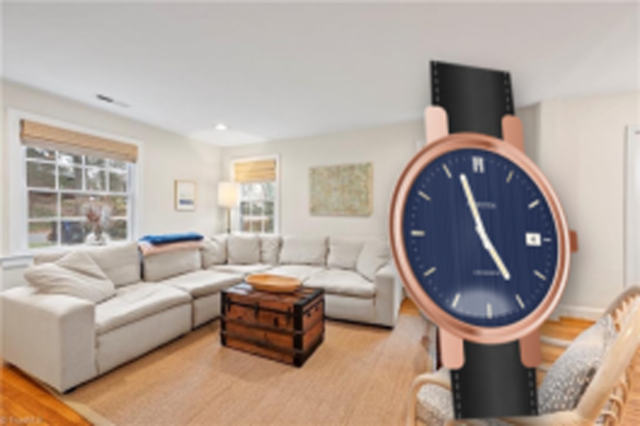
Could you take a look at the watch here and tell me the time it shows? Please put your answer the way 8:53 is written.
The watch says 4:57
